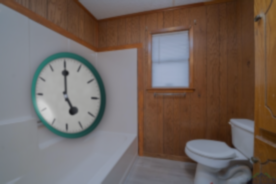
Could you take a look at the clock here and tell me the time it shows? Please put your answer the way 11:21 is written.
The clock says 5:00
